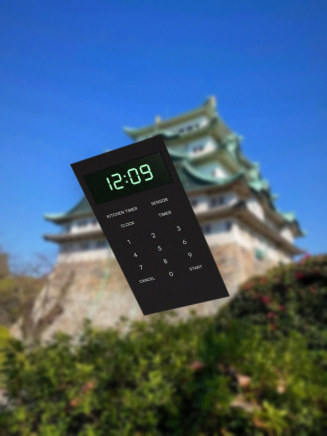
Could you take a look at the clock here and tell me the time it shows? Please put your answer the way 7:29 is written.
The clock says 12:09
